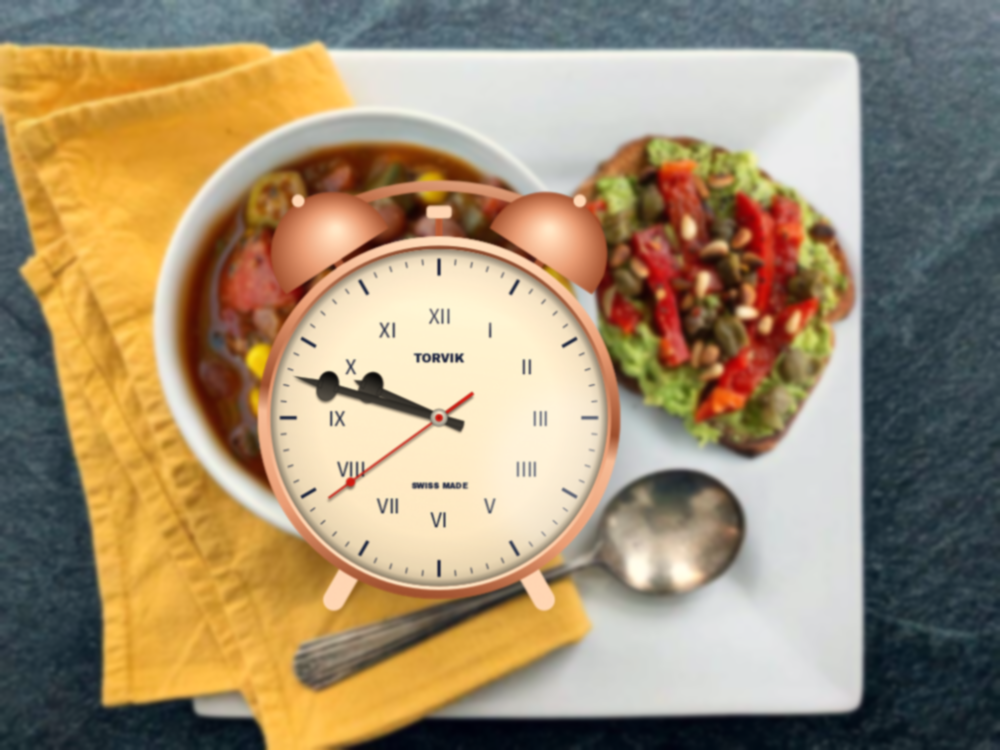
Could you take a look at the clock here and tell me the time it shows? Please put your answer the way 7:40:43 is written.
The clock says 9:47:39
